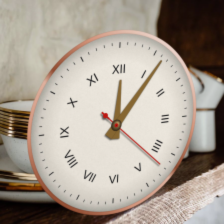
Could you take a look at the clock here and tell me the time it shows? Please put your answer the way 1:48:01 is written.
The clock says 12:06:22
